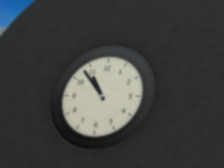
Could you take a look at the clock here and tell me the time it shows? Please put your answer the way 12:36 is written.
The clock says 10:53
